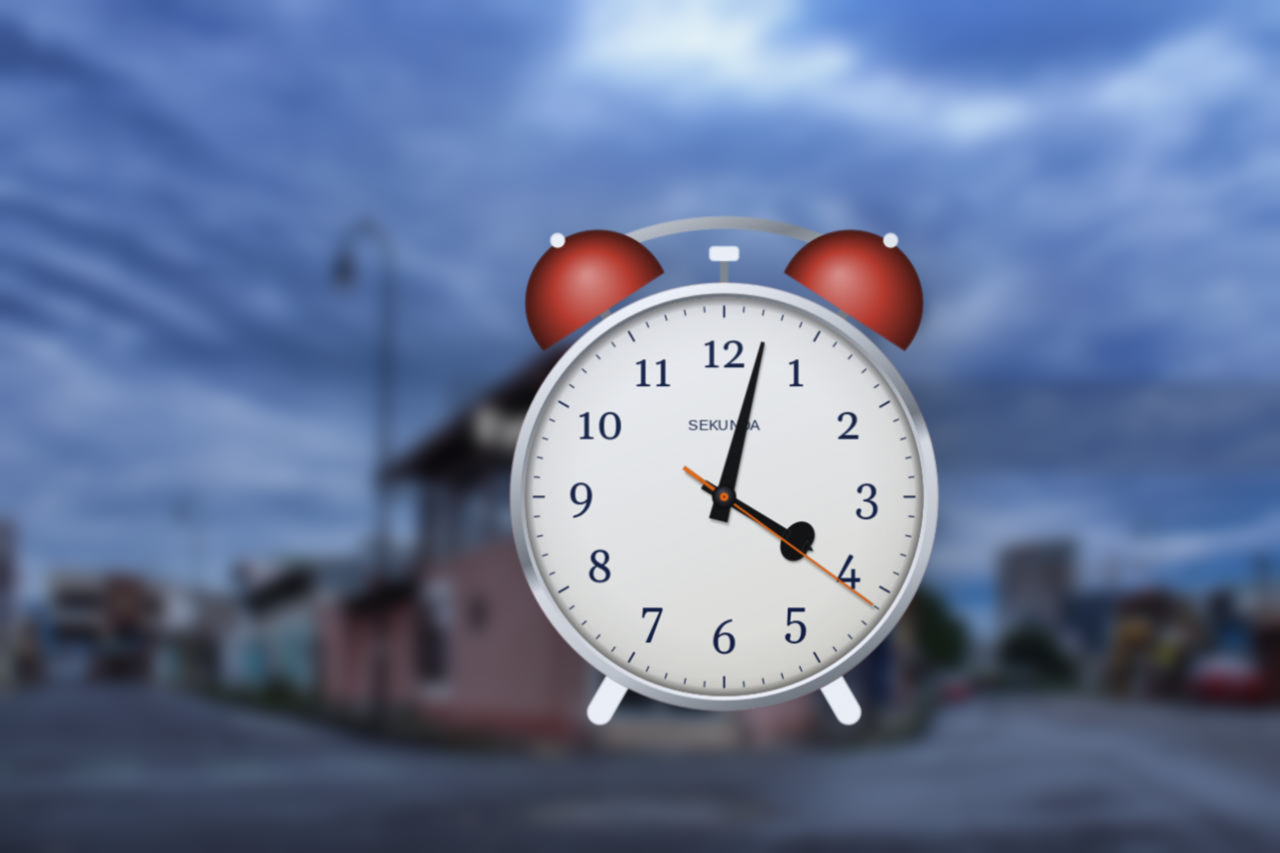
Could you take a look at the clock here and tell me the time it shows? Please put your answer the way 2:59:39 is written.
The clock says 4:02:21
